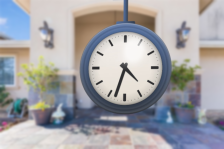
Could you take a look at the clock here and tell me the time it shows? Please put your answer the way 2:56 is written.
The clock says 4:33
